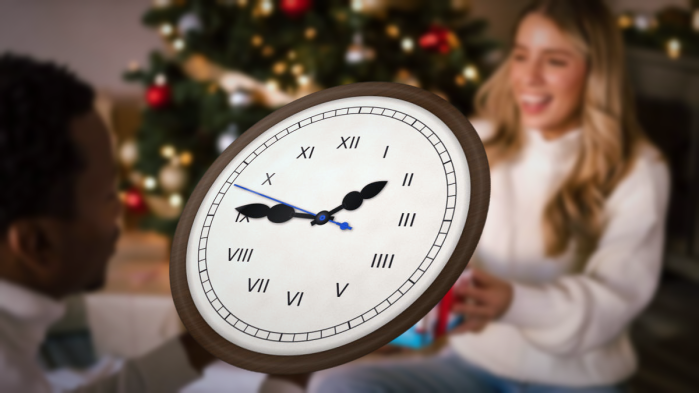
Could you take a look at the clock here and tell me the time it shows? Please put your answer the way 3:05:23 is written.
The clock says 1:45:48
